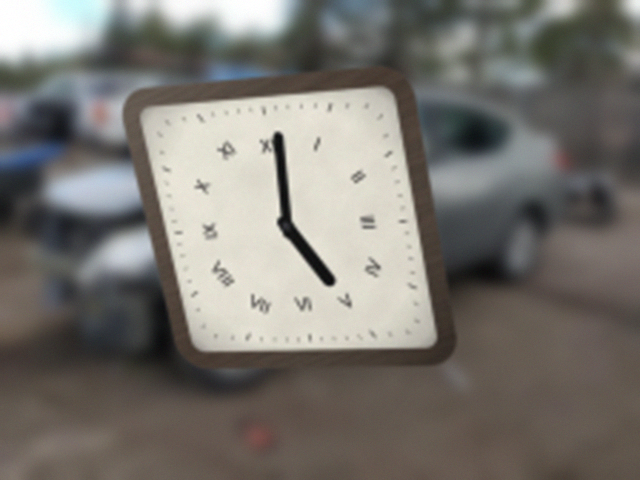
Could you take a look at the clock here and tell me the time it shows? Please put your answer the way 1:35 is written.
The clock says 5:01
